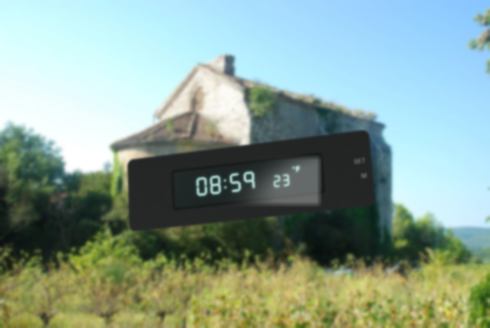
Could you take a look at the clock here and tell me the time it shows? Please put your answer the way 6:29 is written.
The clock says 8:59
